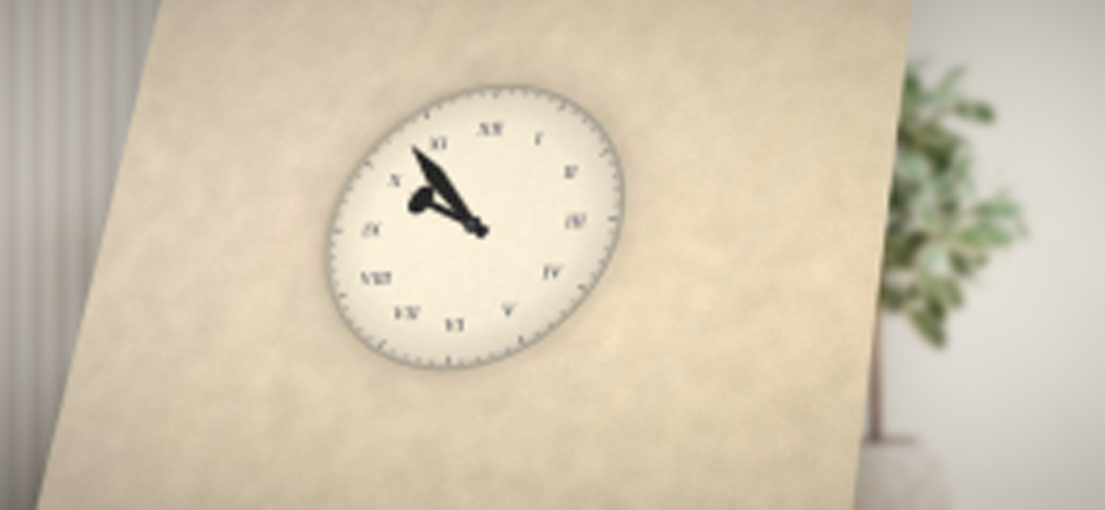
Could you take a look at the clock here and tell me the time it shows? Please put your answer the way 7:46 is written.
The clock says 9:53
